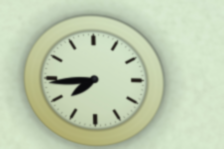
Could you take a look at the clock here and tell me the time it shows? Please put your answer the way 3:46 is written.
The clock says 7:44
